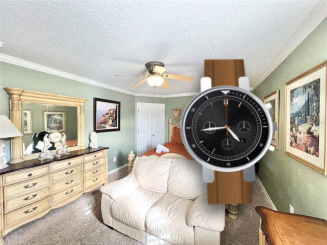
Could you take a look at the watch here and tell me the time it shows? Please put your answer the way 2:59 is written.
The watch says 4:44
